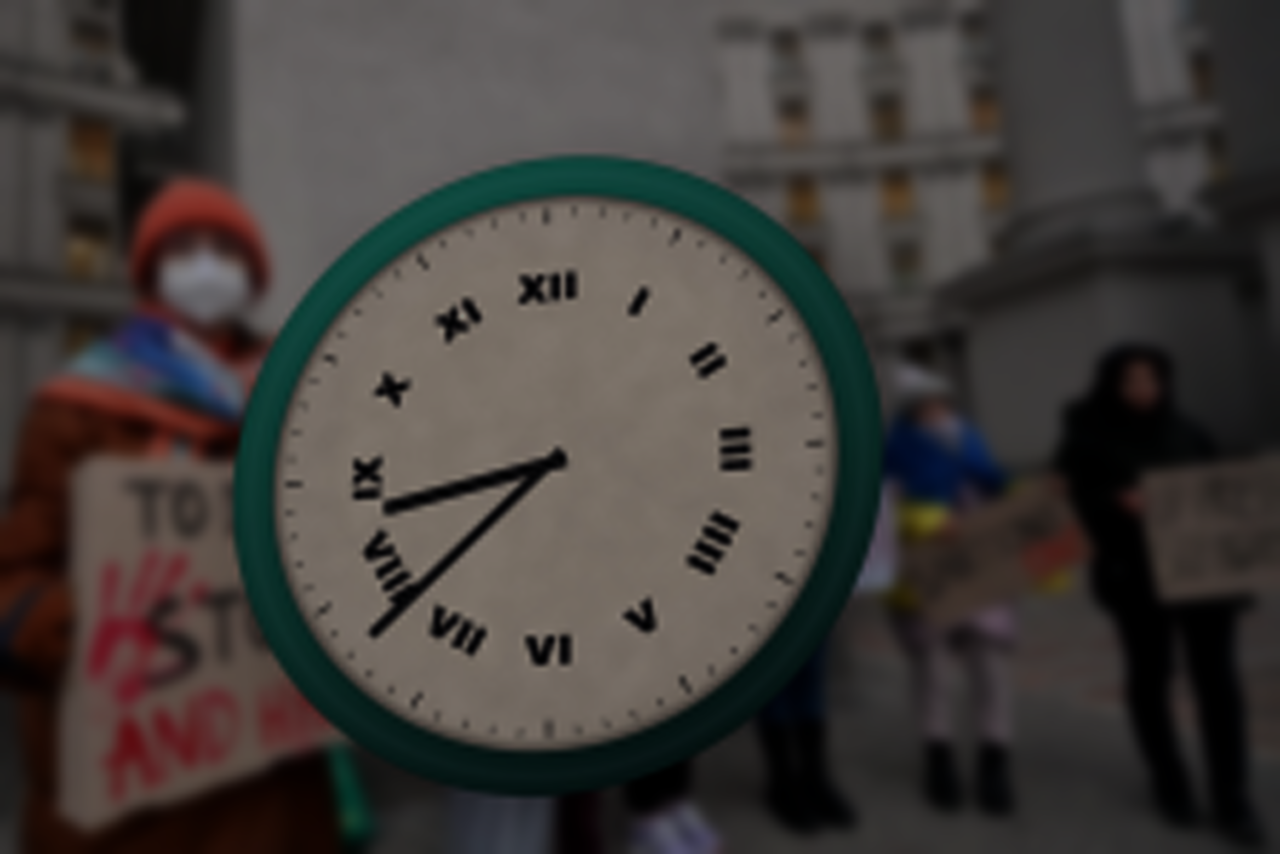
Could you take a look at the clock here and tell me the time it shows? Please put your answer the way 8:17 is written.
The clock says 8:38
